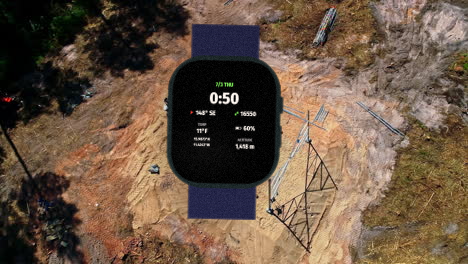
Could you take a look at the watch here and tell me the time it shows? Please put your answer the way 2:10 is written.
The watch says 0:50
